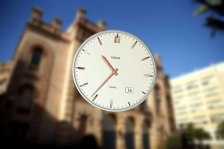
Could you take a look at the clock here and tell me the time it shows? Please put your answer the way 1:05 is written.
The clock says 10:36
